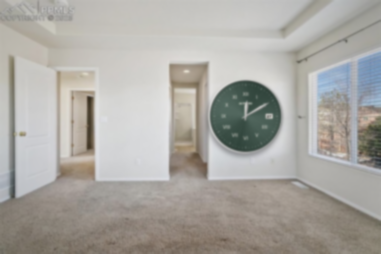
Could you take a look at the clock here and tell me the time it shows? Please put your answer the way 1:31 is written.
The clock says 12:10
